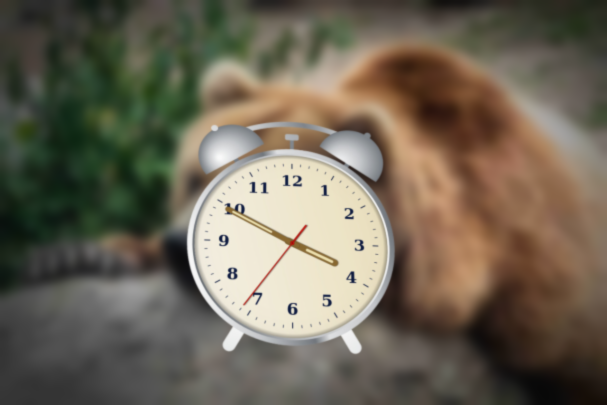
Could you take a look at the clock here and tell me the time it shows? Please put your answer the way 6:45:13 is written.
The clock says 3:49:36
